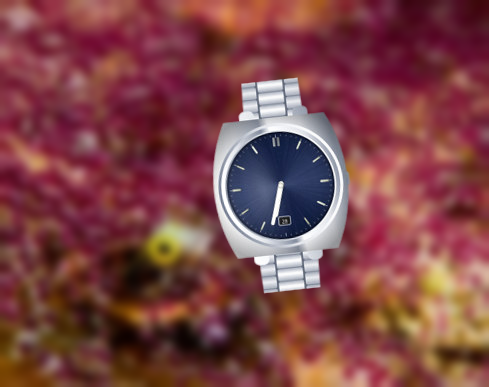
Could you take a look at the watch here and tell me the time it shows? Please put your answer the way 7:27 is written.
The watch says 6:33
